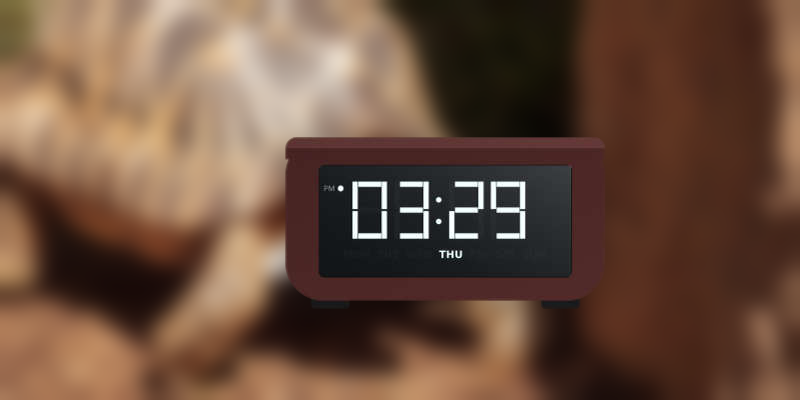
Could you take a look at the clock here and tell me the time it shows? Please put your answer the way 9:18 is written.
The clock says 3:29
